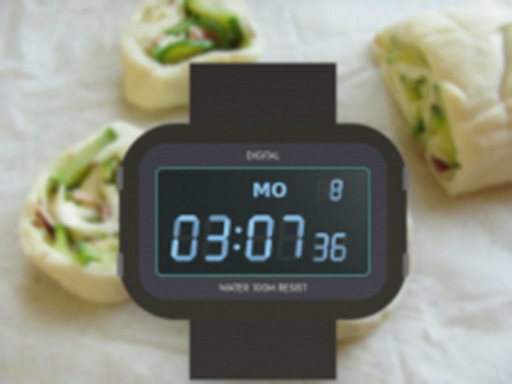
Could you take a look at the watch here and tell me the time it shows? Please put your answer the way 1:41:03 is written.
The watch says 3:07:36
